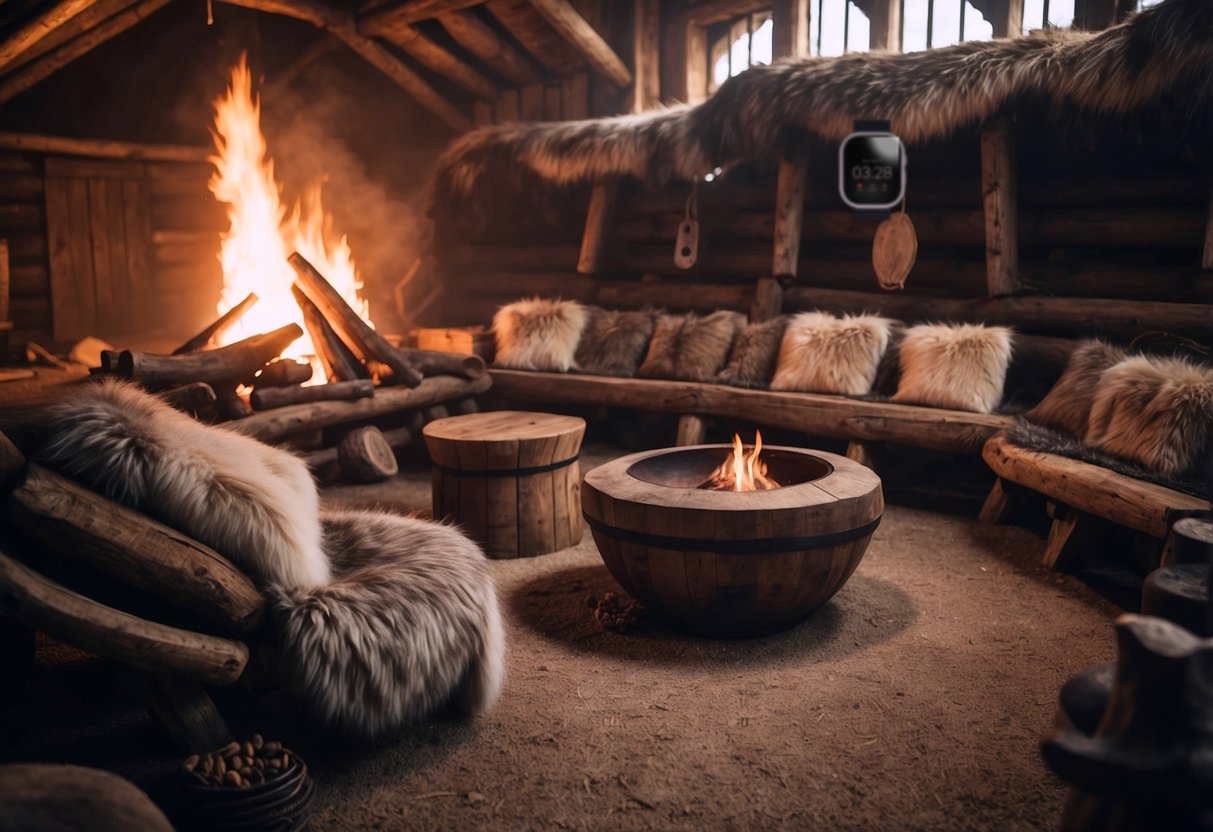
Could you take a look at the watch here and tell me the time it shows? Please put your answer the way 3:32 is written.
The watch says 3:28
